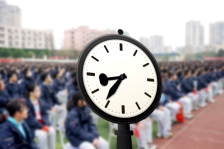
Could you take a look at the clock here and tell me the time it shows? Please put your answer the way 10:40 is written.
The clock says 8:36
